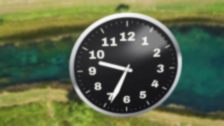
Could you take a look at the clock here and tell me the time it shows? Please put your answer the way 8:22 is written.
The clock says 9:34
